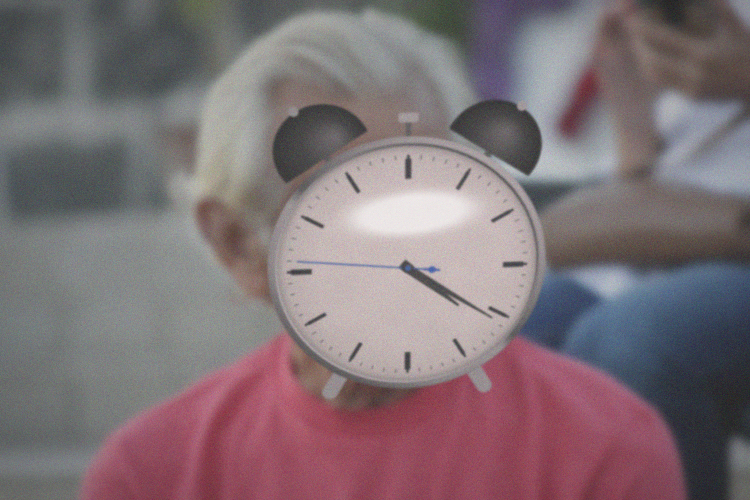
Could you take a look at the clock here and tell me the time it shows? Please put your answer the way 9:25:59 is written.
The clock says 4:20:46
